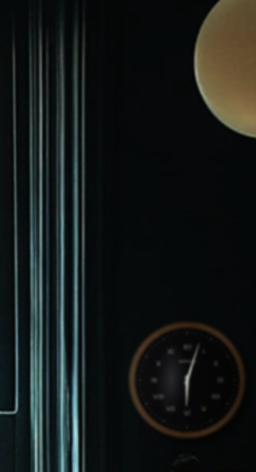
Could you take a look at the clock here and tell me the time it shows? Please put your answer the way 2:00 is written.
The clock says 6:03
